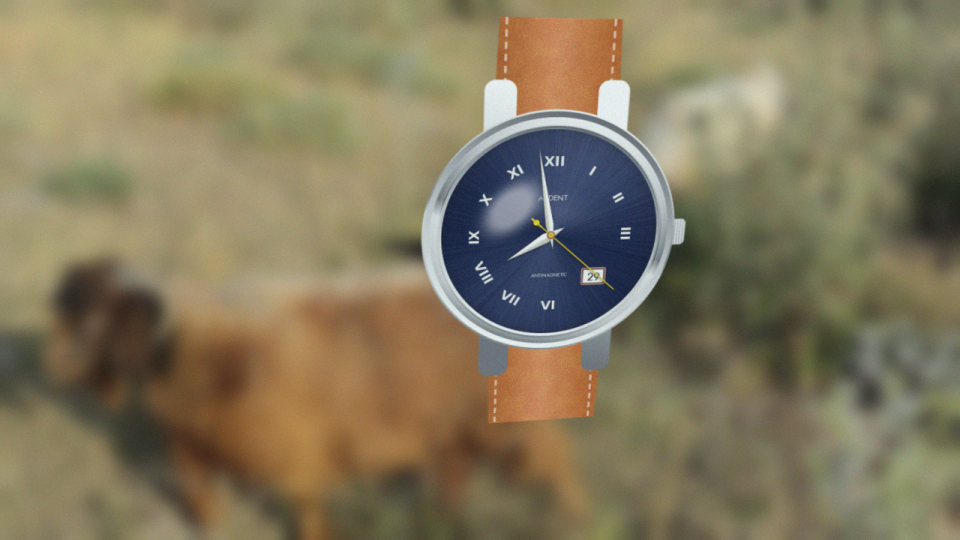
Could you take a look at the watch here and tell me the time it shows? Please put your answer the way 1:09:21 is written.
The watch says 7:58:22
